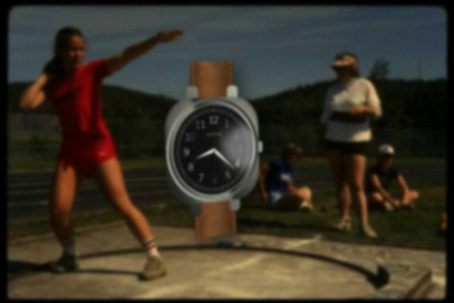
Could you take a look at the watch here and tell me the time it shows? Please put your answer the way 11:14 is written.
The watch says 8:22
